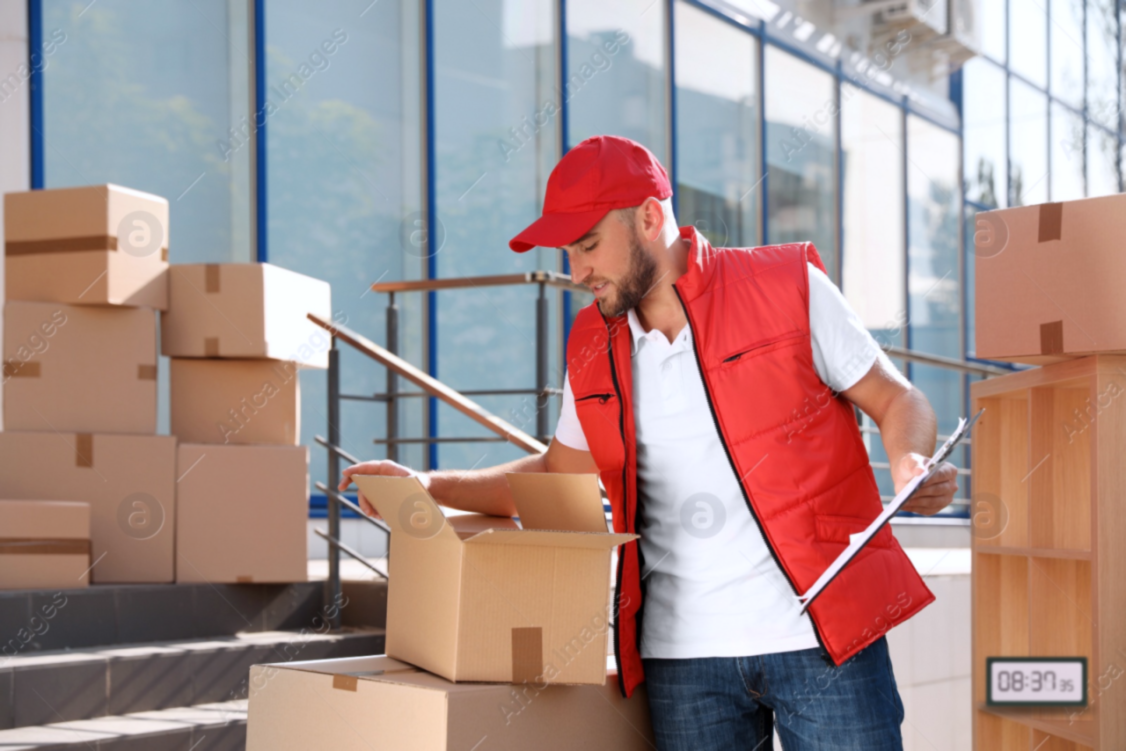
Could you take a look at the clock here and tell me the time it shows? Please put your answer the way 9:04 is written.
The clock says 8:37
